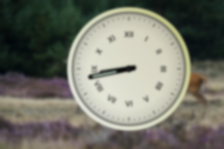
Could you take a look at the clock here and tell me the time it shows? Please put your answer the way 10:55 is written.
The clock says 8:43
